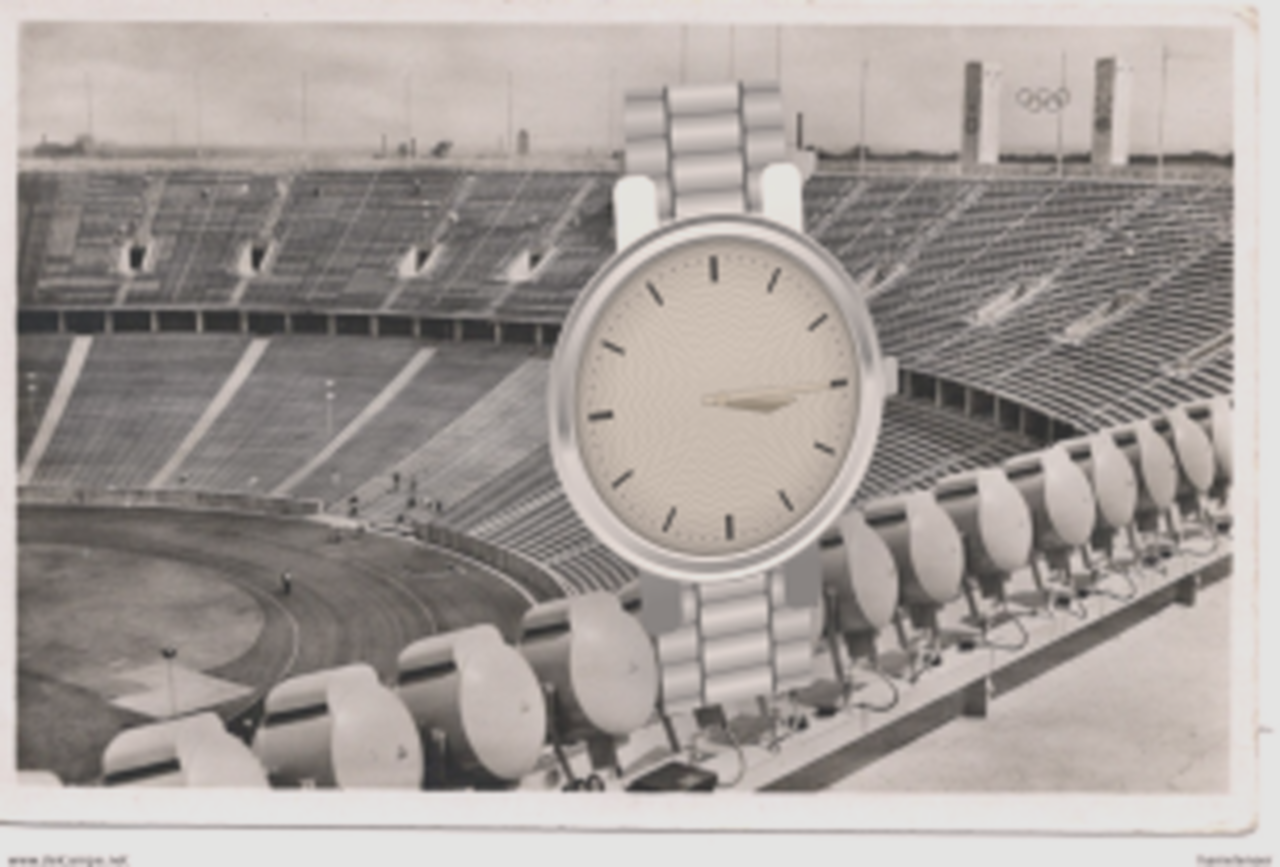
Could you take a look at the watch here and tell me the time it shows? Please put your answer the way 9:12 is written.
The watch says 3:15
